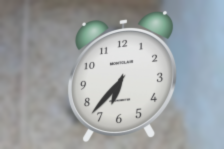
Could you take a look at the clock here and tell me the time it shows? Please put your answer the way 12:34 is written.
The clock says 6:37
